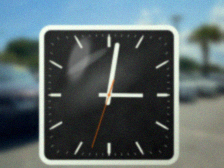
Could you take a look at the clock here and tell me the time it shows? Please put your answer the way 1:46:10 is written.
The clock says 3:01:33
